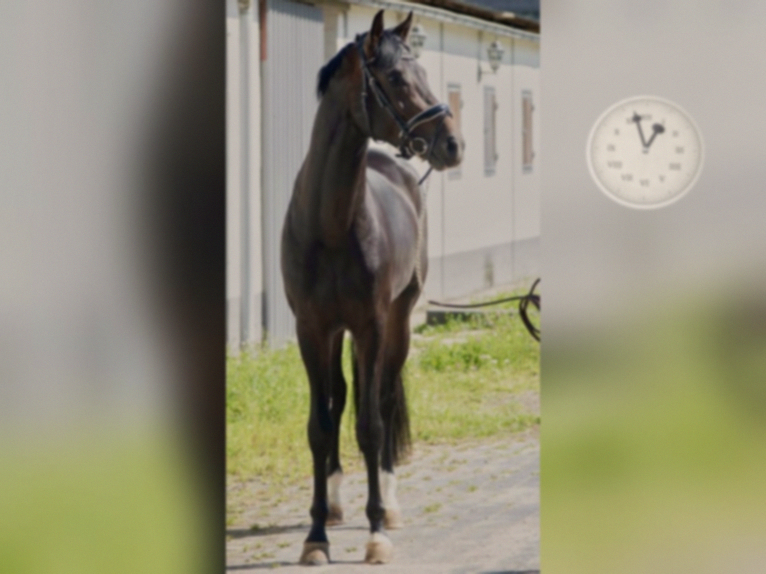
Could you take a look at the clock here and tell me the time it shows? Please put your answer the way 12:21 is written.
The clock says 12:57
